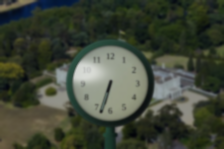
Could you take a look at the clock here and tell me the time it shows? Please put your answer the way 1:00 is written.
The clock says 6:33
